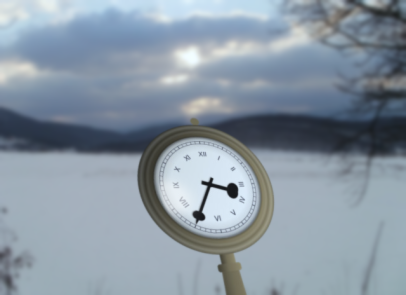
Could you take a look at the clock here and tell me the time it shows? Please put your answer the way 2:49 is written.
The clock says 3:35
